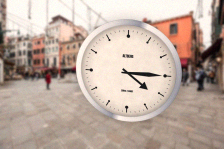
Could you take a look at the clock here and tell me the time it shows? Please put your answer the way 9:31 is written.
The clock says 4:15
